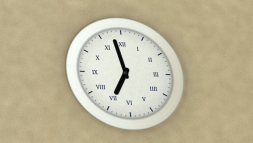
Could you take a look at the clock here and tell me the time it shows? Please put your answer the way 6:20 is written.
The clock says 6:58
